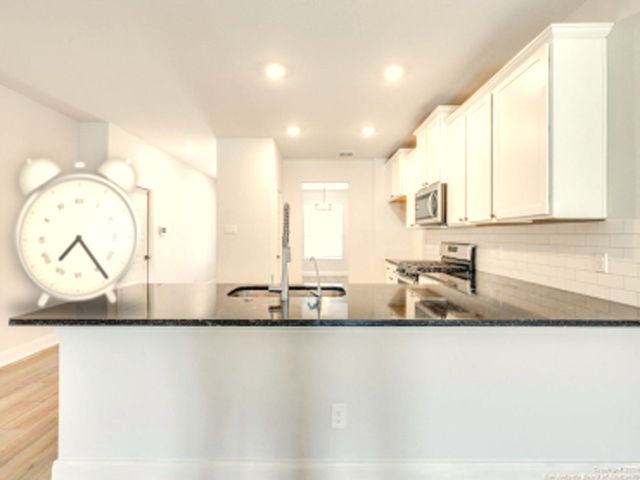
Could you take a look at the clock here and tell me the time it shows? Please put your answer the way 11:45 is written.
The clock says 7:24
